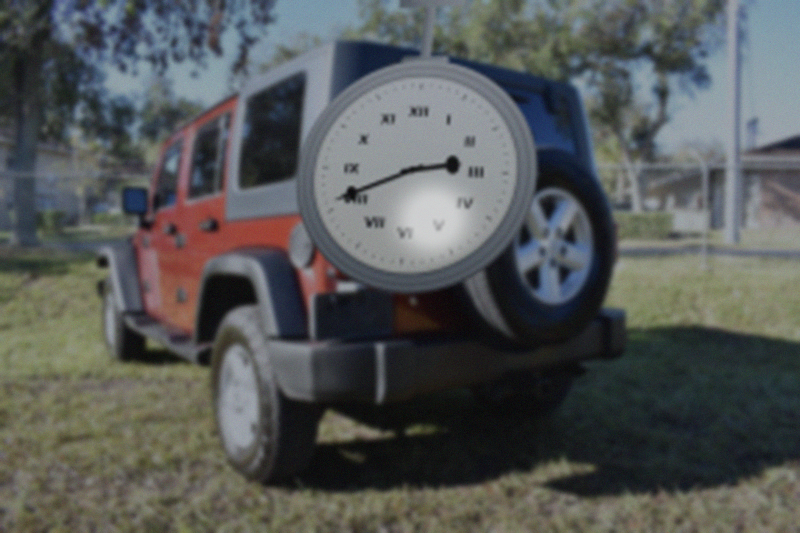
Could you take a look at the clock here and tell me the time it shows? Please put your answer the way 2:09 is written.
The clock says 2:41
